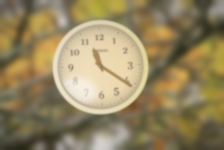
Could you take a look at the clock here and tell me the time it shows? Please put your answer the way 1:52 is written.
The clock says 11:21
